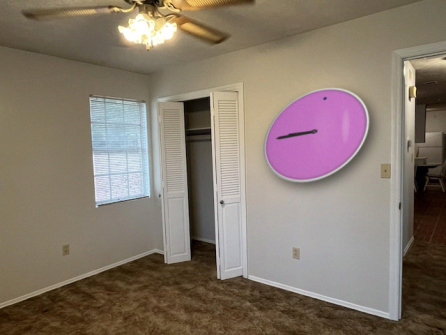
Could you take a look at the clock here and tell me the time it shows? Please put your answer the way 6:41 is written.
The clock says 8:43
